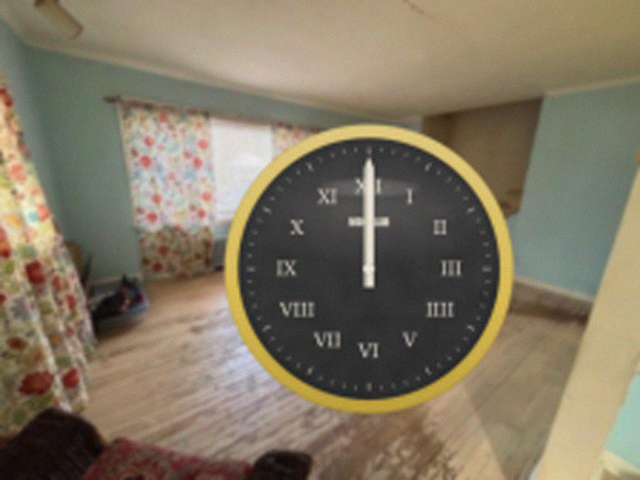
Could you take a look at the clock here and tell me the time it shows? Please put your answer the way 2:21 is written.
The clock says 12:00
